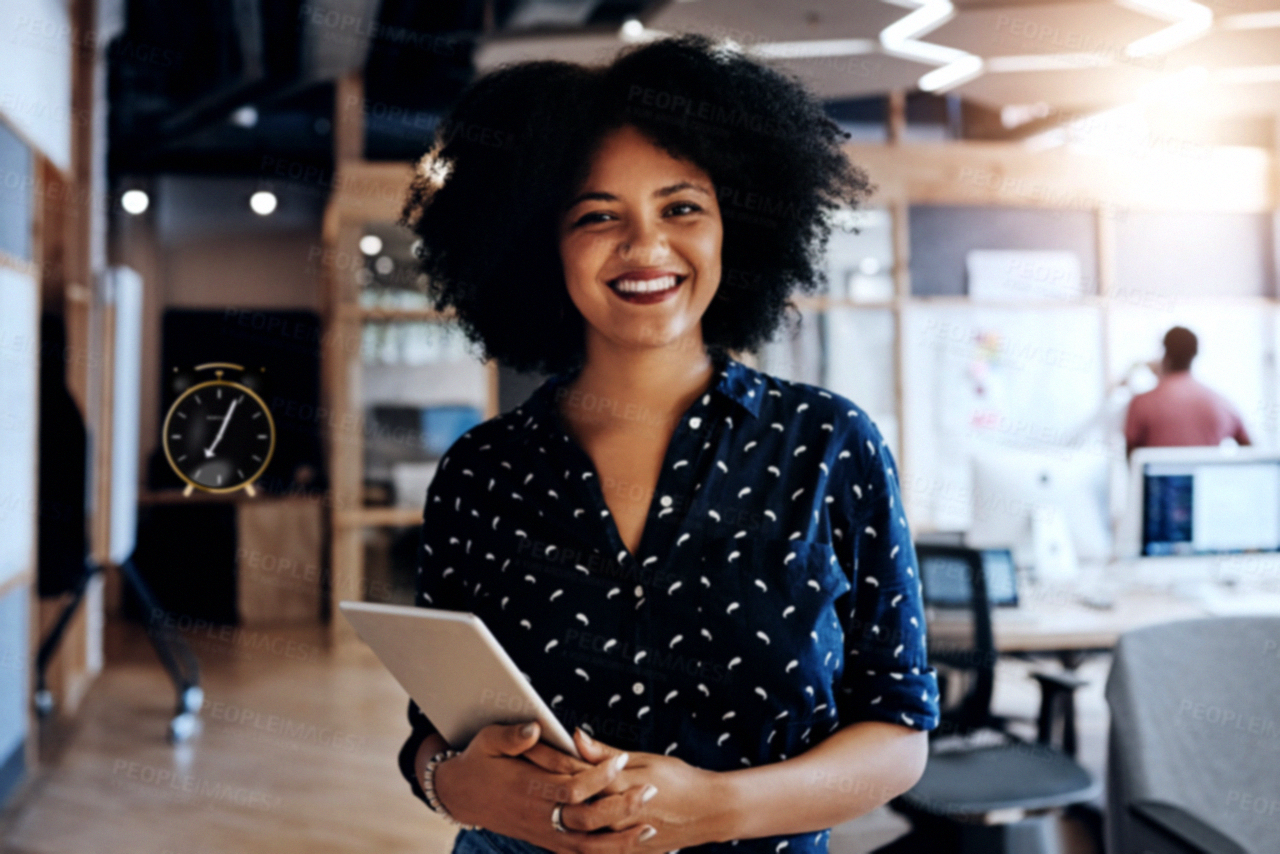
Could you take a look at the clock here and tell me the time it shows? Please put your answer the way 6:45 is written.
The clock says 7:04
